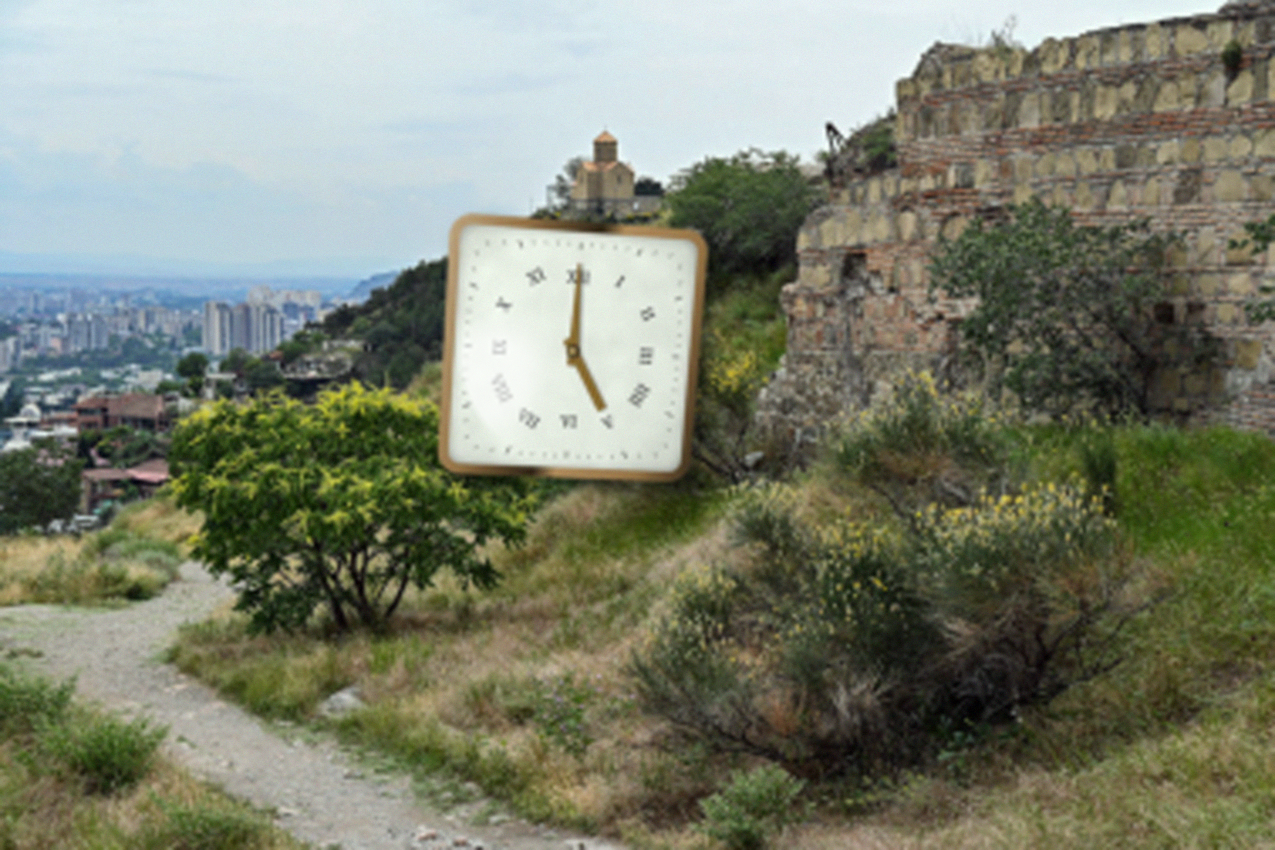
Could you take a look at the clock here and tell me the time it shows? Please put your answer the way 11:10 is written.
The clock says 5:00
